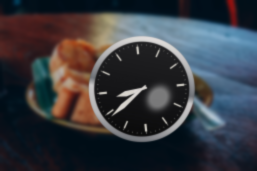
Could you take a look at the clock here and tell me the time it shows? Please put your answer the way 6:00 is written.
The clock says 8:39
